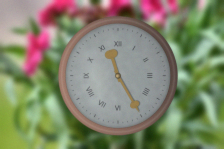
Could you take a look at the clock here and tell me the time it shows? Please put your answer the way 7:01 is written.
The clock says 11:25
